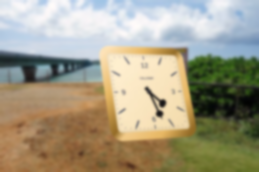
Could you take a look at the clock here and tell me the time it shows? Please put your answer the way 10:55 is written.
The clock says 4:27
